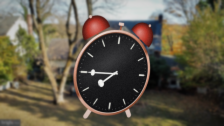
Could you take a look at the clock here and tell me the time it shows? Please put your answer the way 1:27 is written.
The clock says 7:45
